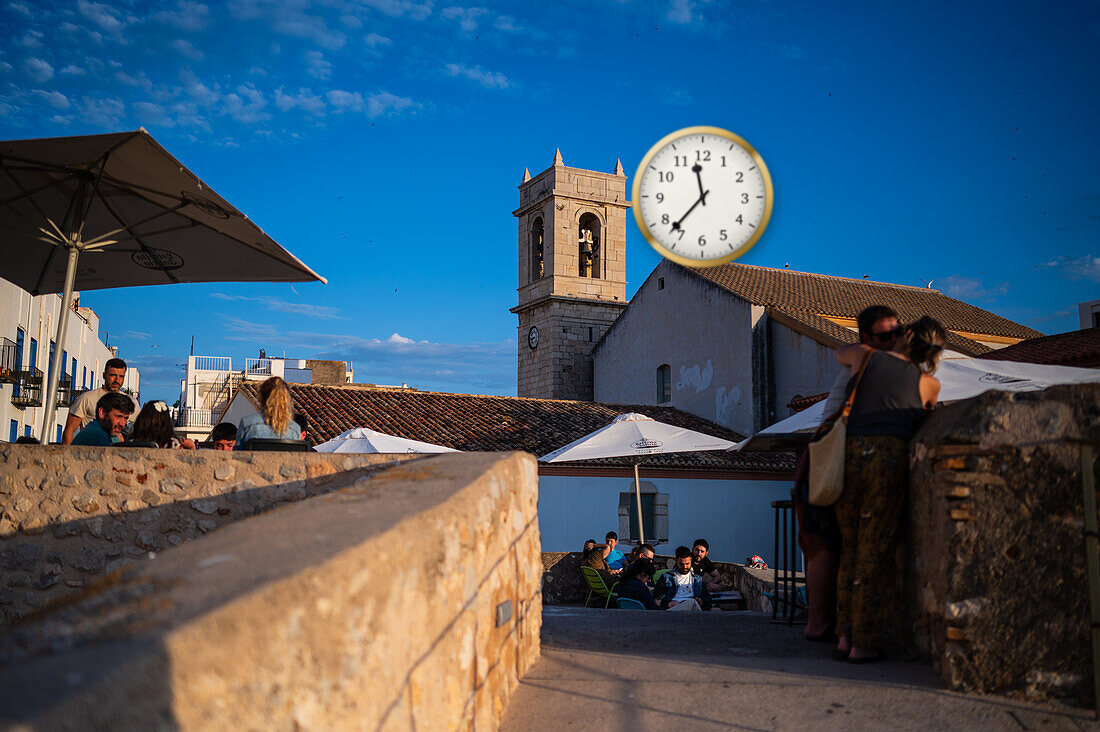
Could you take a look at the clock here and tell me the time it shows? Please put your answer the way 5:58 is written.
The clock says 11:37
